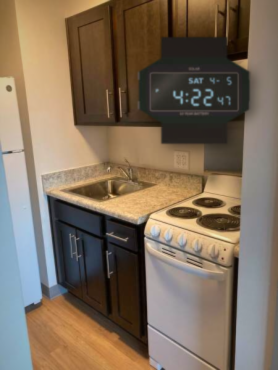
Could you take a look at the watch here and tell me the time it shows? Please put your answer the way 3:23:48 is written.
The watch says 4:22:47
